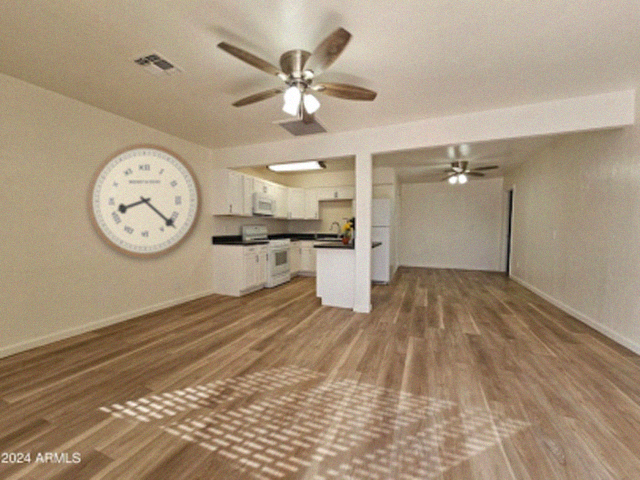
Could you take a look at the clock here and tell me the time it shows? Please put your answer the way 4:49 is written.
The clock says 8:22
